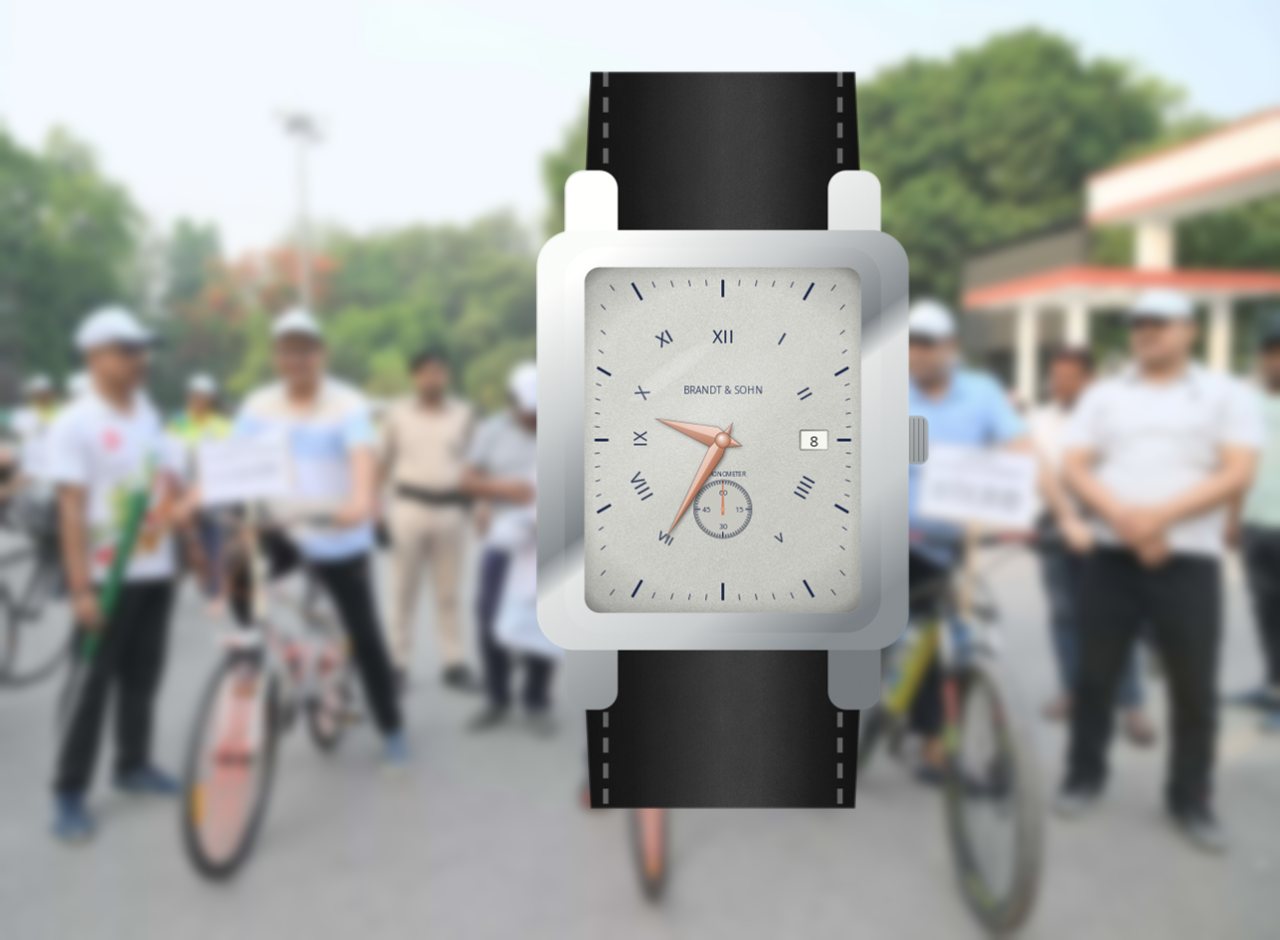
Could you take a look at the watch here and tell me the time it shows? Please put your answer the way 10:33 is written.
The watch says 9:35
